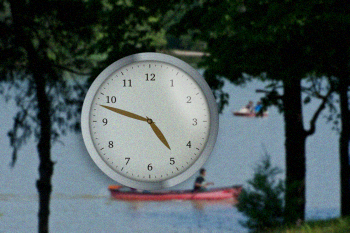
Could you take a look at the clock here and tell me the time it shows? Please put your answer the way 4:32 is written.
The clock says 4:48
